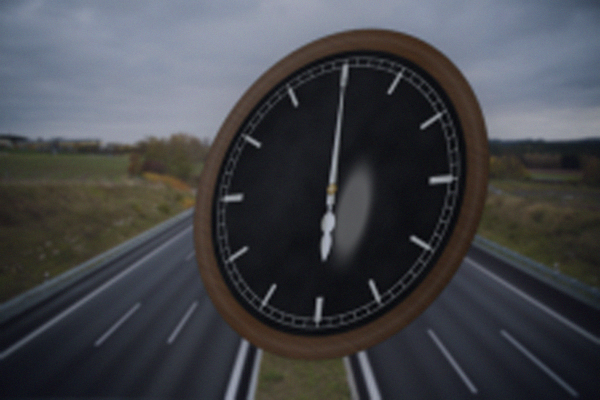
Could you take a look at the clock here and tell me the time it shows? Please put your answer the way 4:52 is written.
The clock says 6:00
